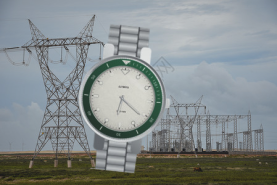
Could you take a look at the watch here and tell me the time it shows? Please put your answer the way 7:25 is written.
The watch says 6:21
